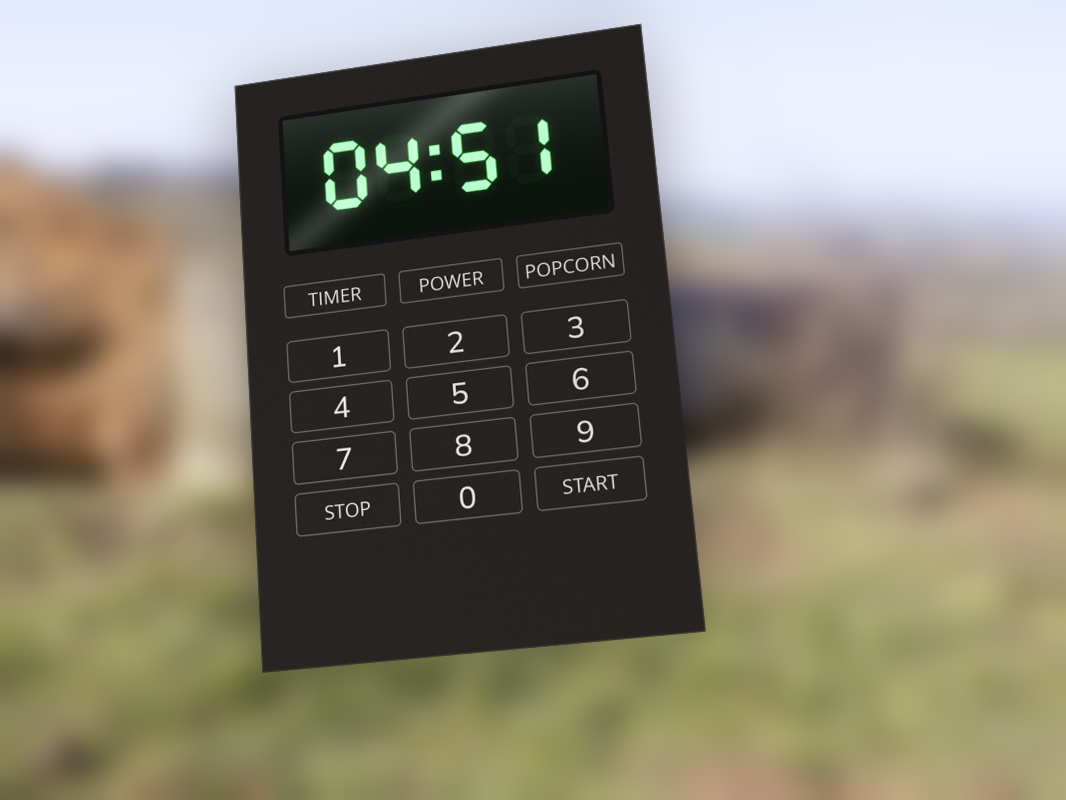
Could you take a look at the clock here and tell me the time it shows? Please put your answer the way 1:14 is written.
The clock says 4:51
